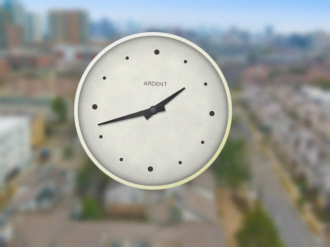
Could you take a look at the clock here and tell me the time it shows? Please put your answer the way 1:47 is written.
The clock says 1:42
